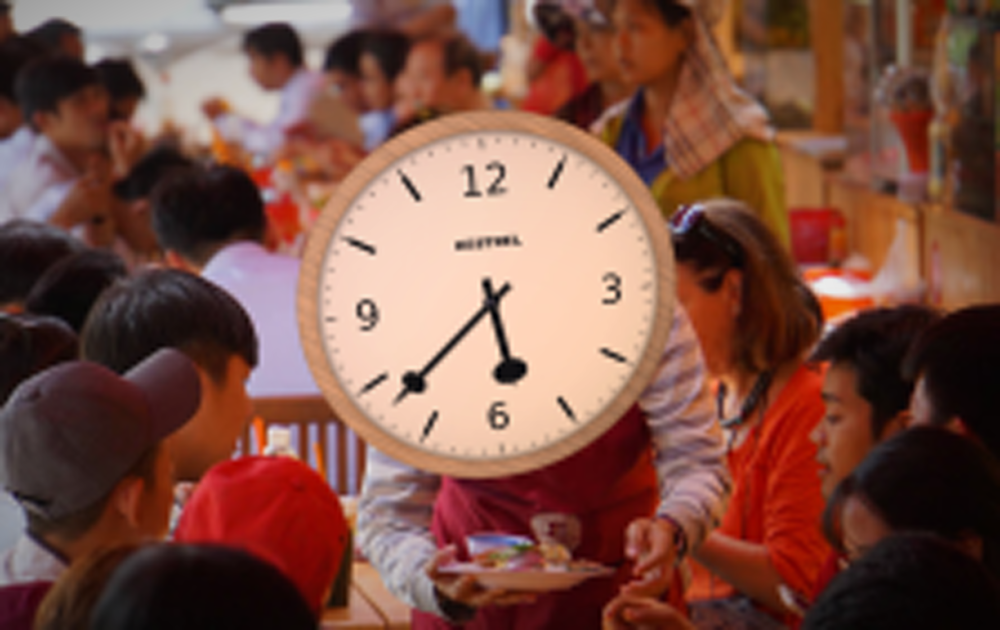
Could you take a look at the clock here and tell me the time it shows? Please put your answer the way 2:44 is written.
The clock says 5:38
